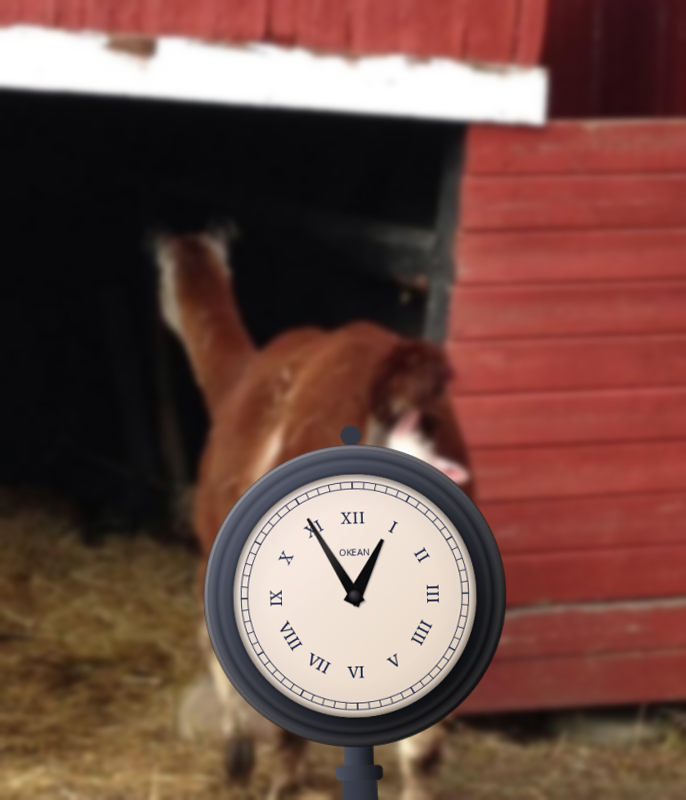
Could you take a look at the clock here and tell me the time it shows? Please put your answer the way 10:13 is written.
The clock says 12:55
